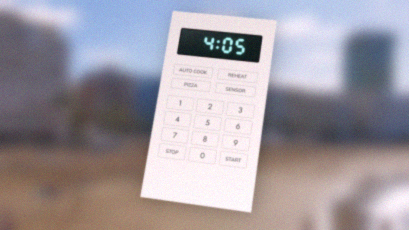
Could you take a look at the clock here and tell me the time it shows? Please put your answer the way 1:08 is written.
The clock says 4:05
